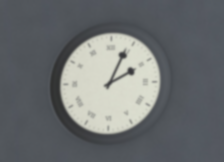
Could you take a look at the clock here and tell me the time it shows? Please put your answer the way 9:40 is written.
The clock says 2:04
